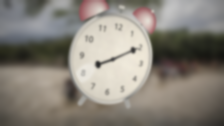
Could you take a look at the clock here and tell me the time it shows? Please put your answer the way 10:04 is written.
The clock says 8:10
